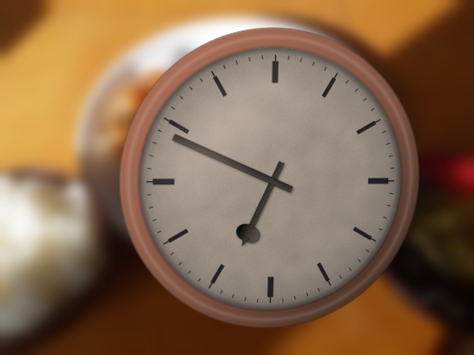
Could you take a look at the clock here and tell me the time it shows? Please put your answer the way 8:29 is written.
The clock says 6:49
